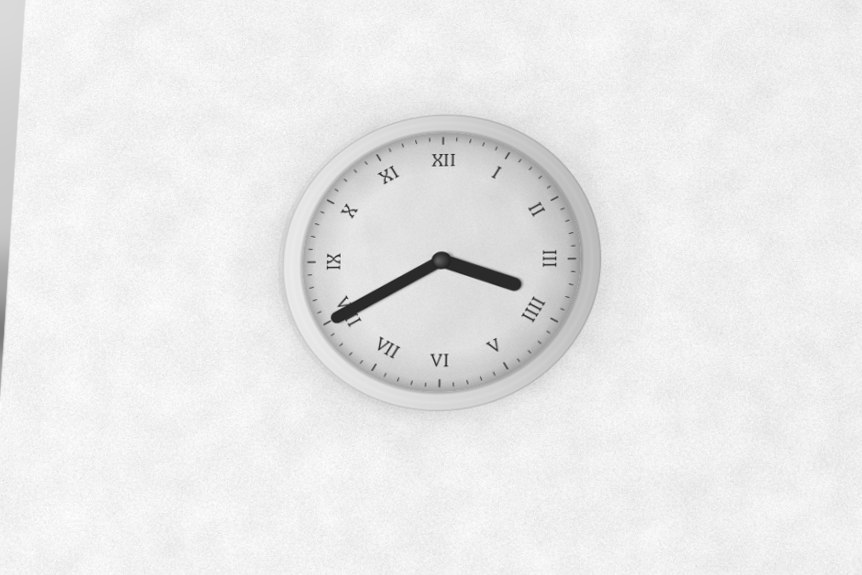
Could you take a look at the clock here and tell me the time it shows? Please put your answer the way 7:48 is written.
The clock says 3:40
